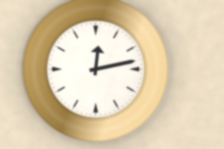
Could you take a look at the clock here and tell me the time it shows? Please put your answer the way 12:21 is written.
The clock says 12:13
